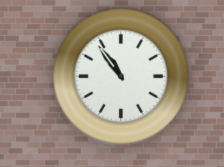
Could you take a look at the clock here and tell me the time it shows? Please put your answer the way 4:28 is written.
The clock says 10:54
